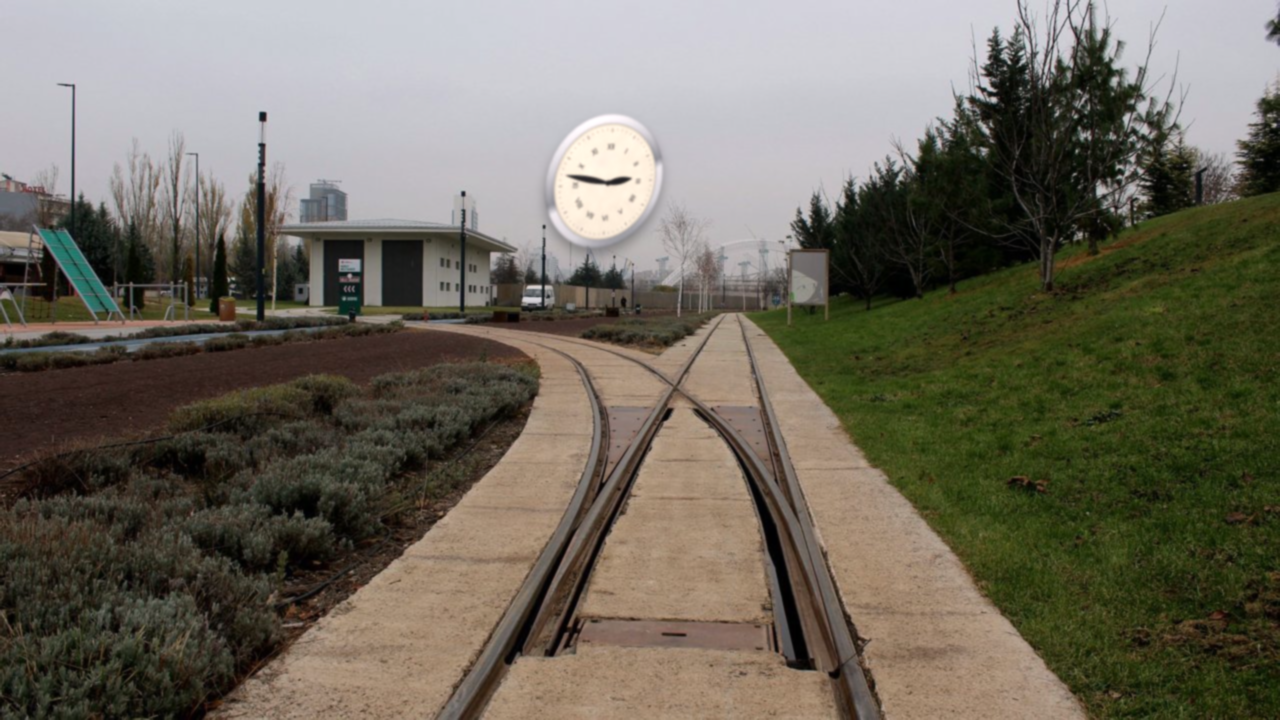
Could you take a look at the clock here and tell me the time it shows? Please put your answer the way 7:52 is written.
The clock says 2:47
